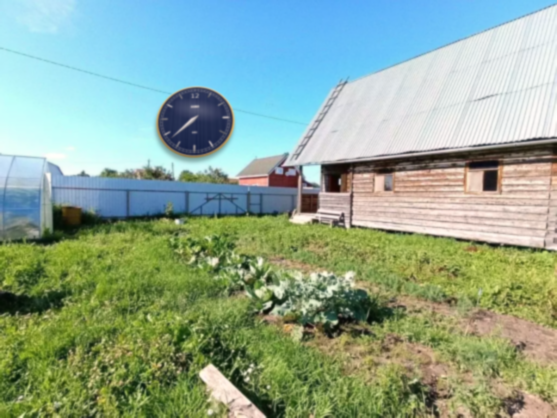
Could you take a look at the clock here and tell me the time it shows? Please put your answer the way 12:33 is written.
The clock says 7:38
